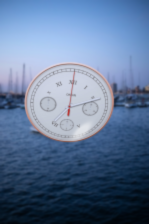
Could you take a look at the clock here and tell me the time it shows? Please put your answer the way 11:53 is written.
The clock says 7:11
